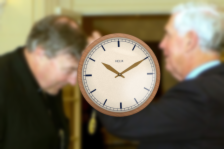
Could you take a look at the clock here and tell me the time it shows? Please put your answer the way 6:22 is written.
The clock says 10:10
